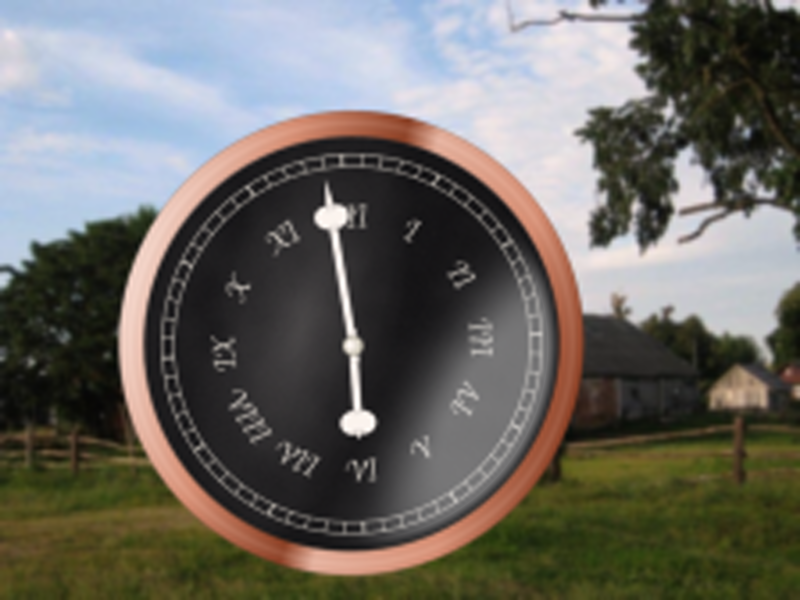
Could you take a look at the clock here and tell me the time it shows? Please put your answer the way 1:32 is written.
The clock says 5:59
